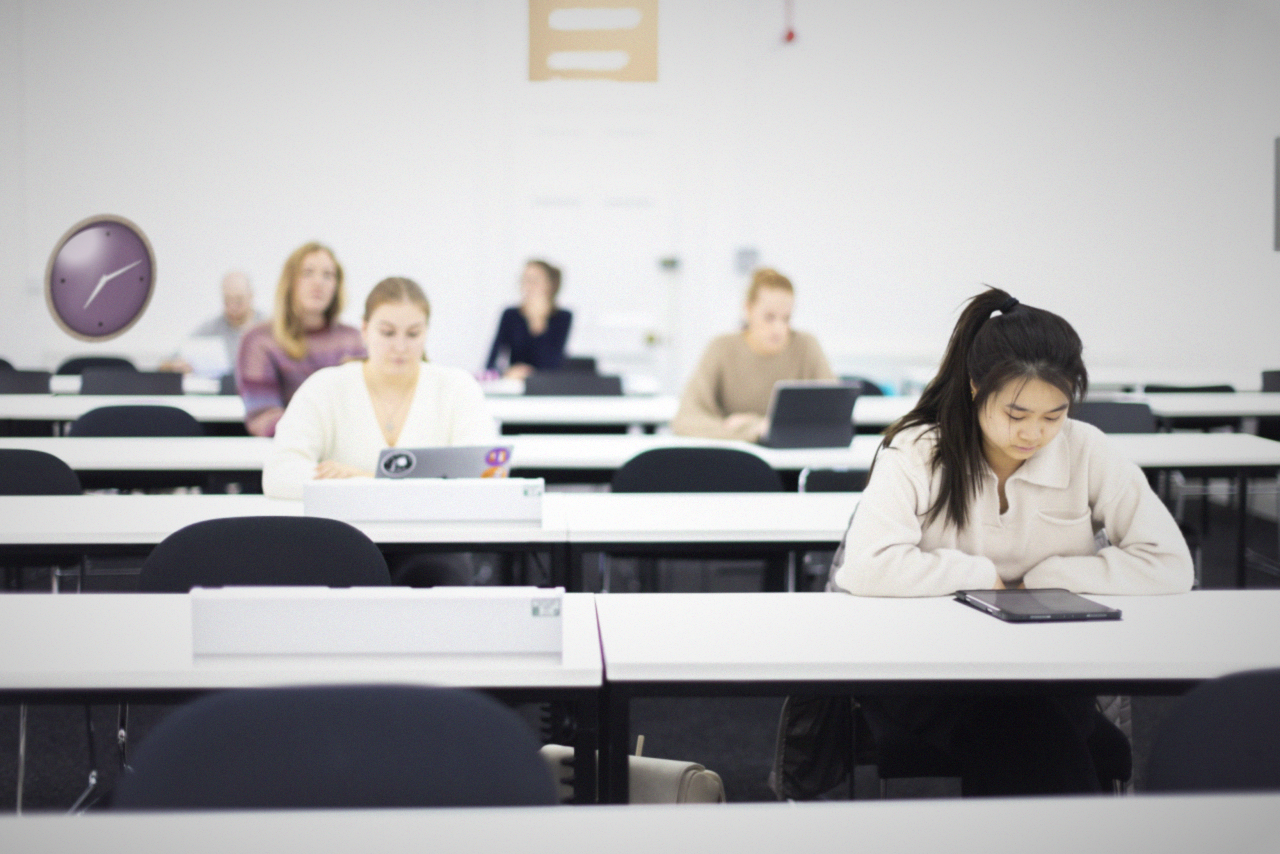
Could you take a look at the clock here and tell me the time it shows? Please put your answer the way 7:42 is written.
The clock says 7:11
